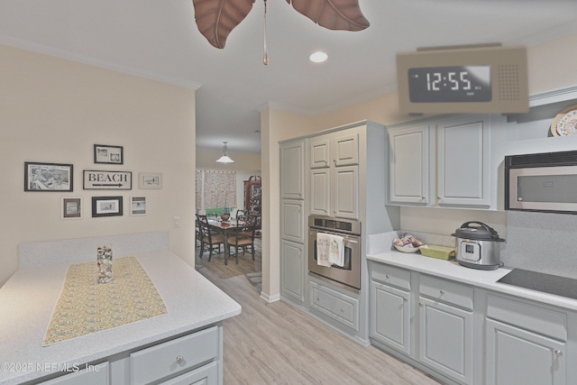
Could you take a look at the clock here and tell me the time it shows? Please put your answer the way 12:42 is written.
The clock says 12:55
